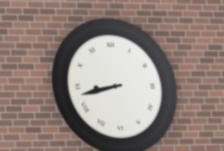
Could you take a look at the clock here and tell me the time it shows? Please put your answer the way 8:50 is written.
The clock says 8:43
